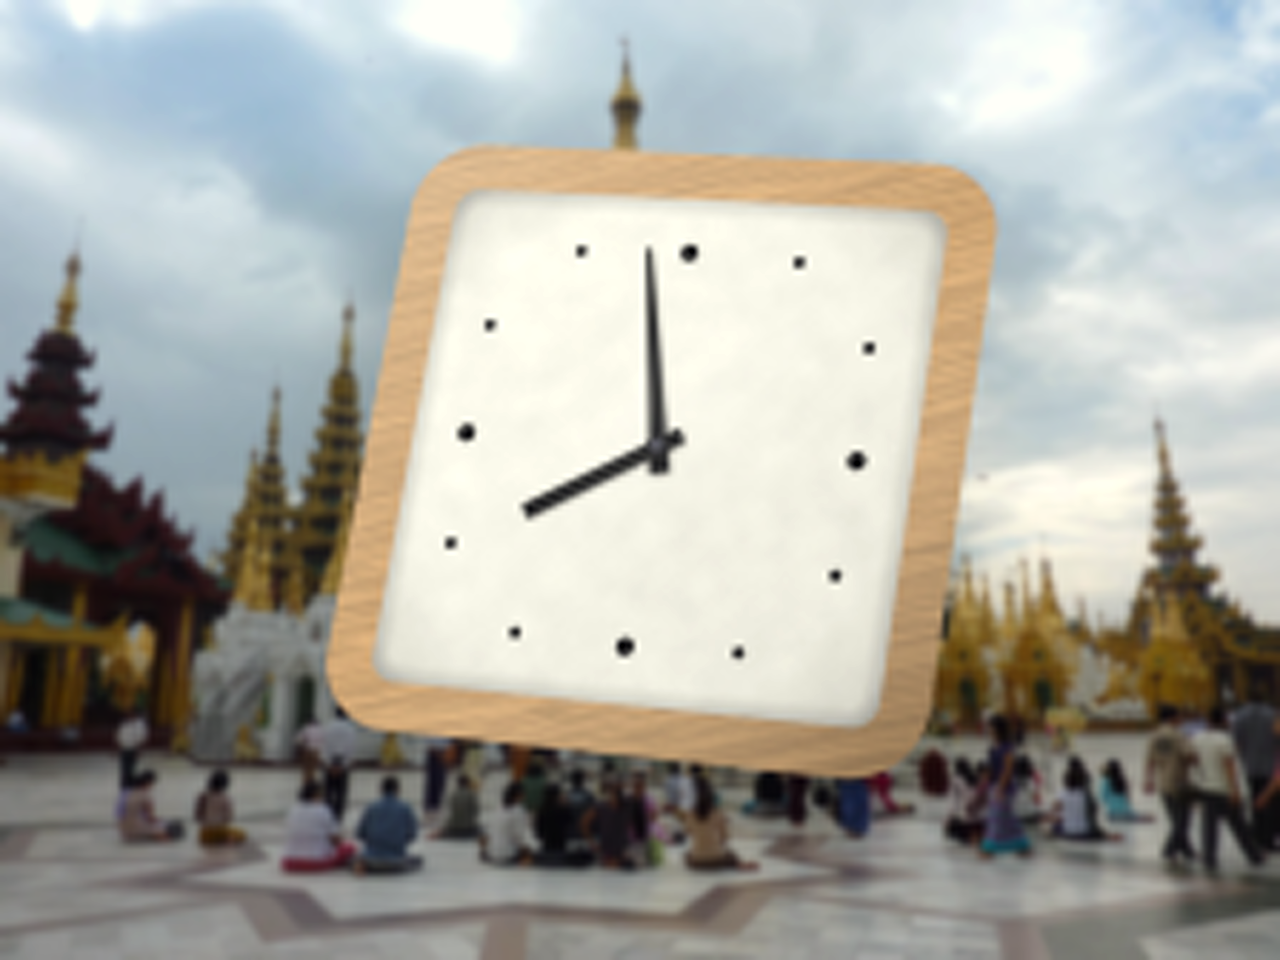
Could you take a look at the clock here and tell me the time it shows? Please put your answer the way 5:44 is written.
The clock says 7:58
